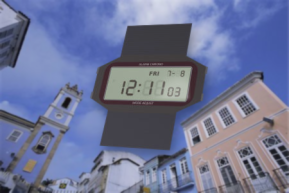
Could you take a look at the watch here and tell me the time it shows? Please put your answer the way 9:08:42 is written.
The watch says 12:11:03
